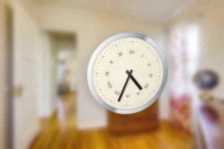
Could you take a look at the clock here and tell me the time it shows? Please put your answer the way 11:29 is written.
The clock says 4:33
